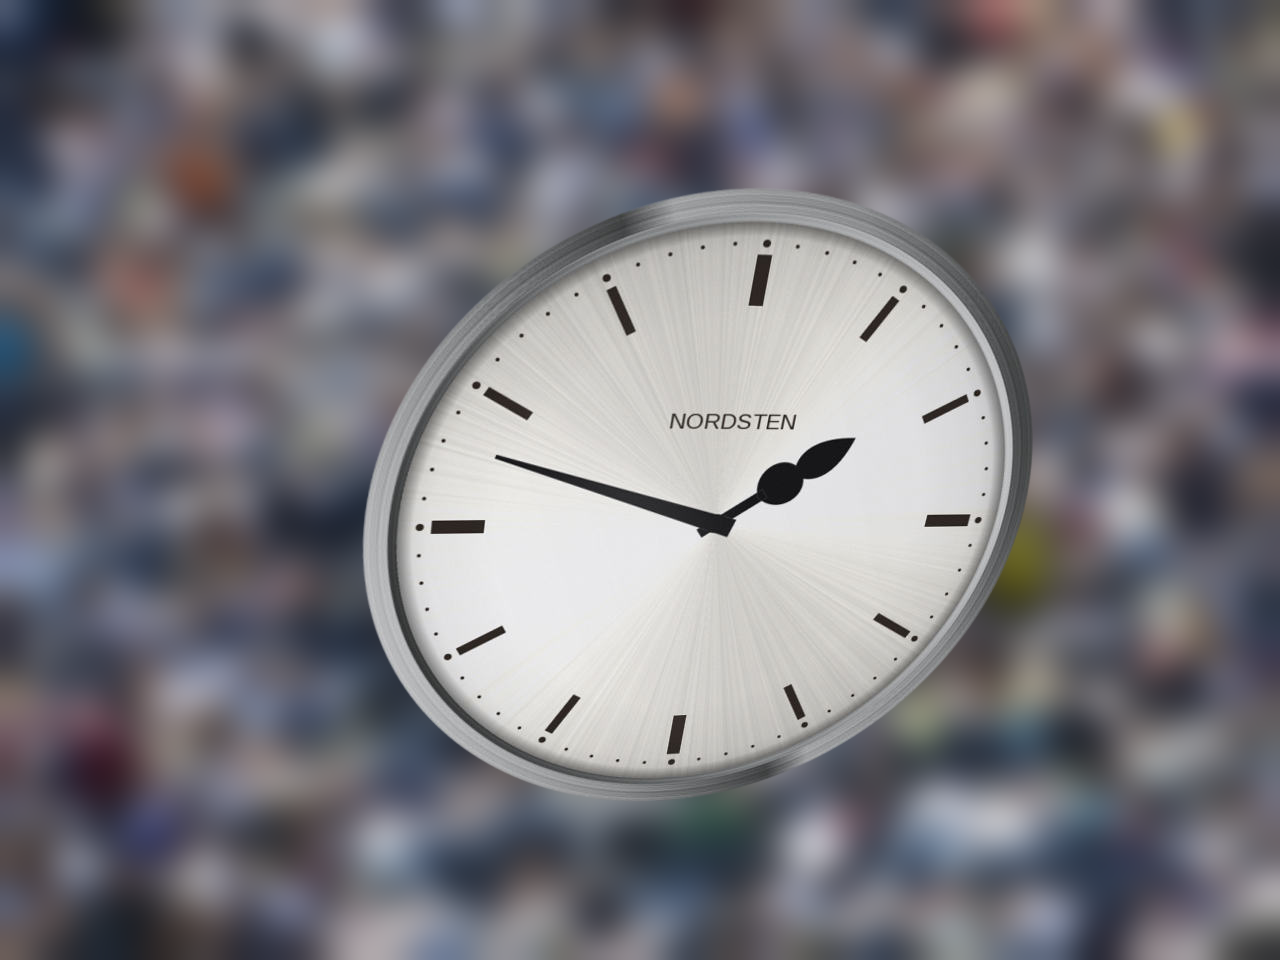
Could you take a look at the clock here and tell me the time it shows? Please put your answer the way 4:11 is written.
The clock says 1:48
